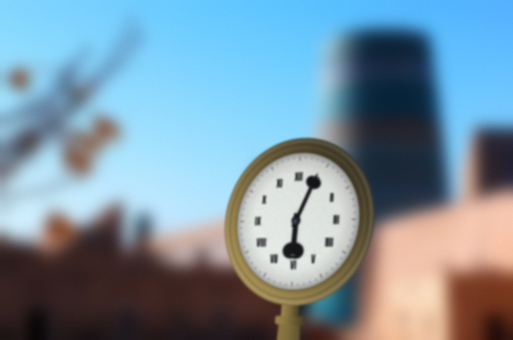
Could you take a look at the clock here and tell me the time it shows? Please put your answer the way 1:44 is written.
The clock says 6:04
